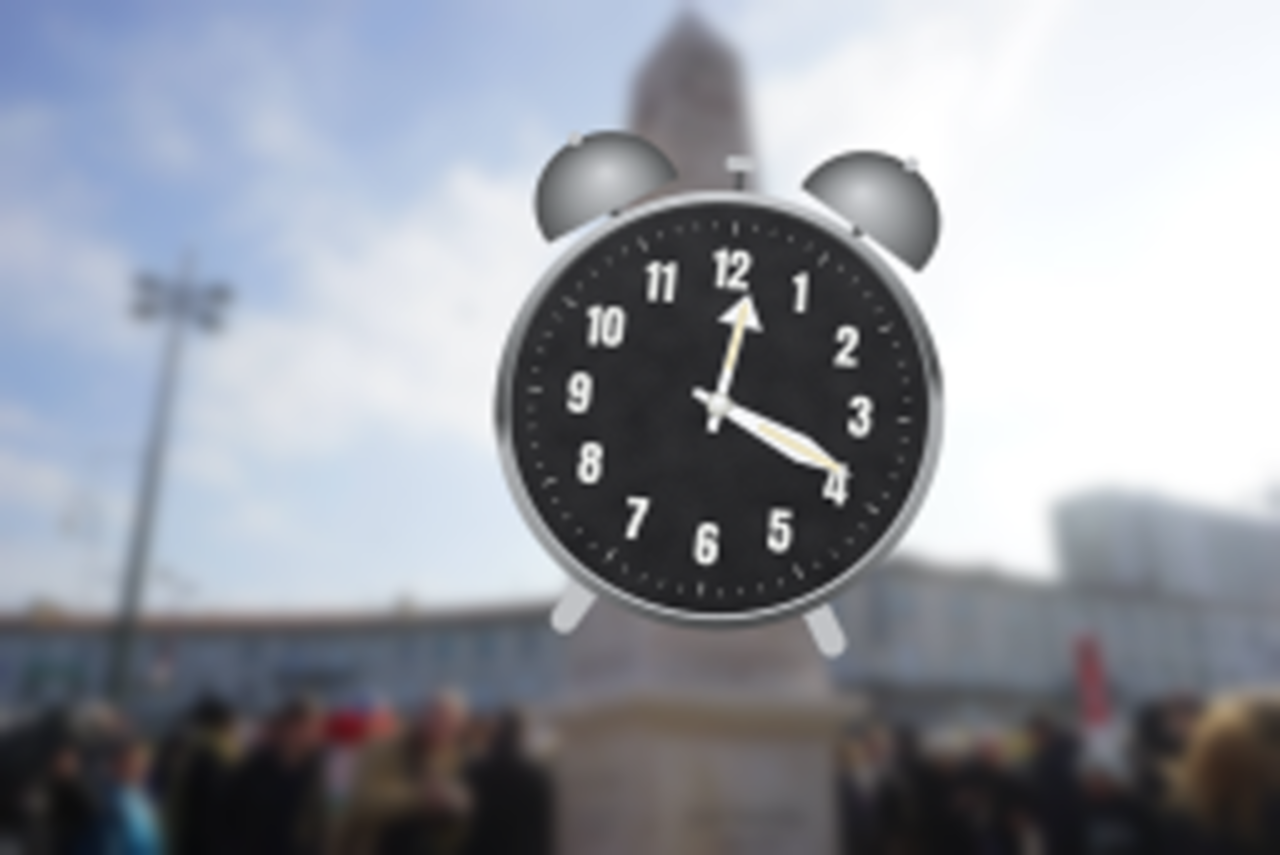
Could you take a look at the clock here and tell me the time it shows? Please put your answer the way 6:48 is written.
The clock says 12:19
